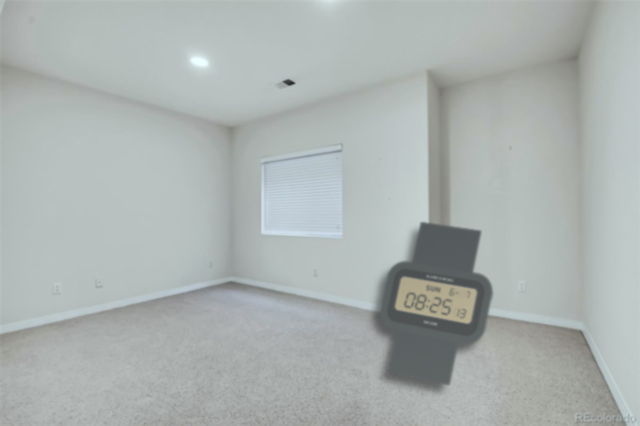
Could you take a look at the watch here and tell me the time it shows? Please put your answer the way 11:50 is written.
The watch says 8:25
